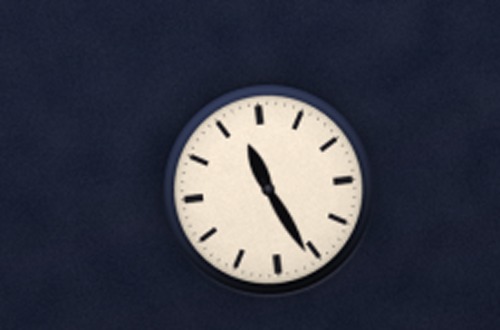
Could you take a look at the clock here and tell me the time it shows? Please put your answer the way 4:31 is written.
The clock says 11:26
